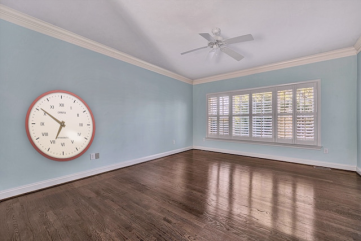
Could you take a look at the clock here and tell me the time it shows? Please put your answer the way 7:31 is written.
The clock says 6:51
